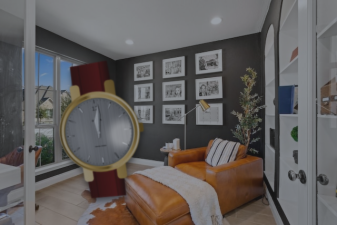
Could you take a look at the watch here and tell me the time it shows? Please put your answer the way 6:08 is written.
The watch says 12:01
